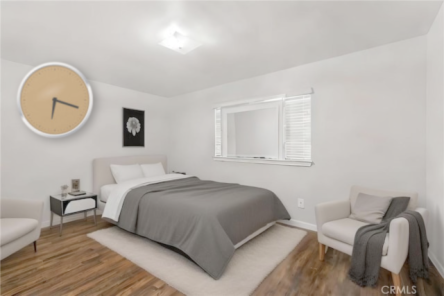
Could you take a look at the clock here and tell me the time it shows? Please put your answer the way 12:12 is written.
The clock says 6:18
